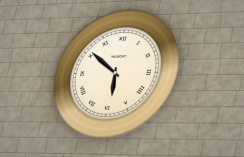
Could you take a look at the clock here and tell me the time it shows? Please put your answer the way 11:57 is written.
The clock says 5:51
